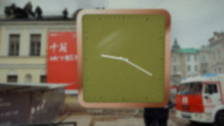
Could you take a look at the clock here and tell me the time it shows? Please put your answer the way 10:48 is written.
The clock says 9:20
